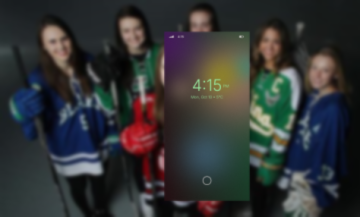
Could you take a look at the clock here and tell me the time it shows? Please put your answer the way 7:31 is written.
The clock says 4:15
